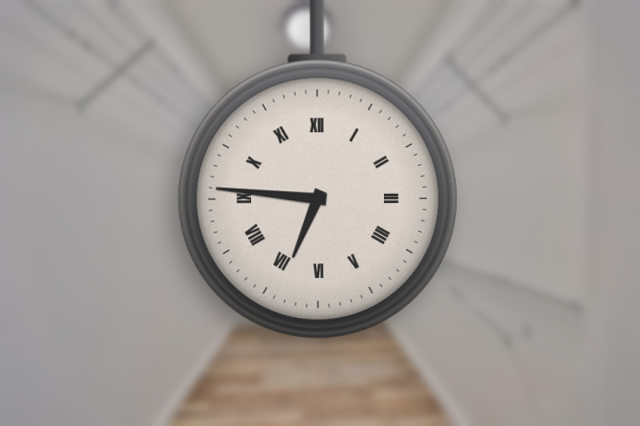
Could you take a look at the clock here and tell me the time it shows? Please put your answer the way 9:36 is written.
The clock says 6:46
